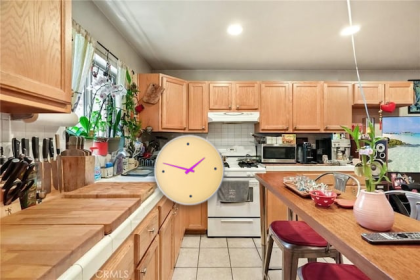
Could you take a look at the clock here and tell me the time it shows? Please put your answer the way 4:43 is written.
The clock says 1:48
